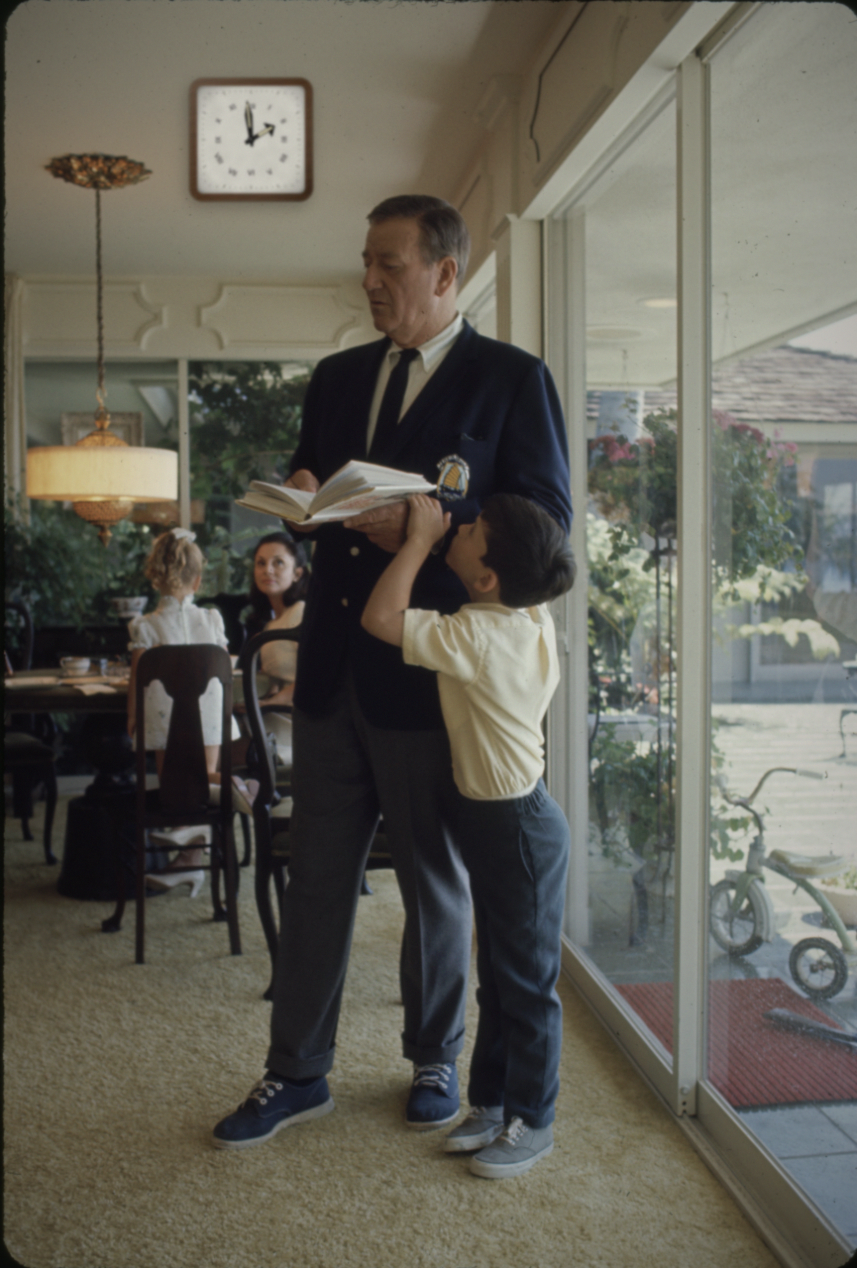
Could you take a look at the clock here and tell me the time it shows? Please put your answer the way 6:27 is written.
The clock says 1:59
